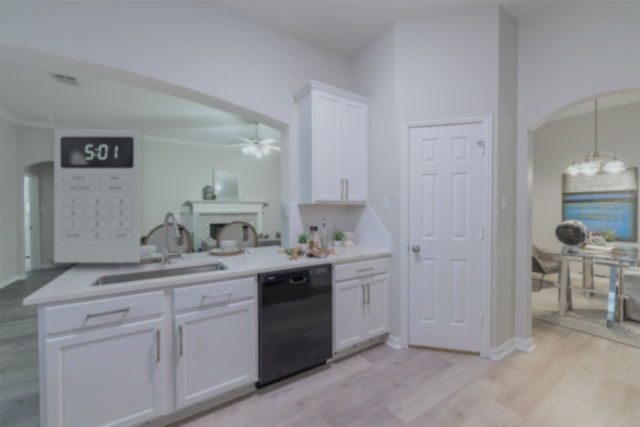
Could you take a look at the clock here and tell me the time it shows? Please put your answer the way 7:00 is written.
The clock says 5:01
